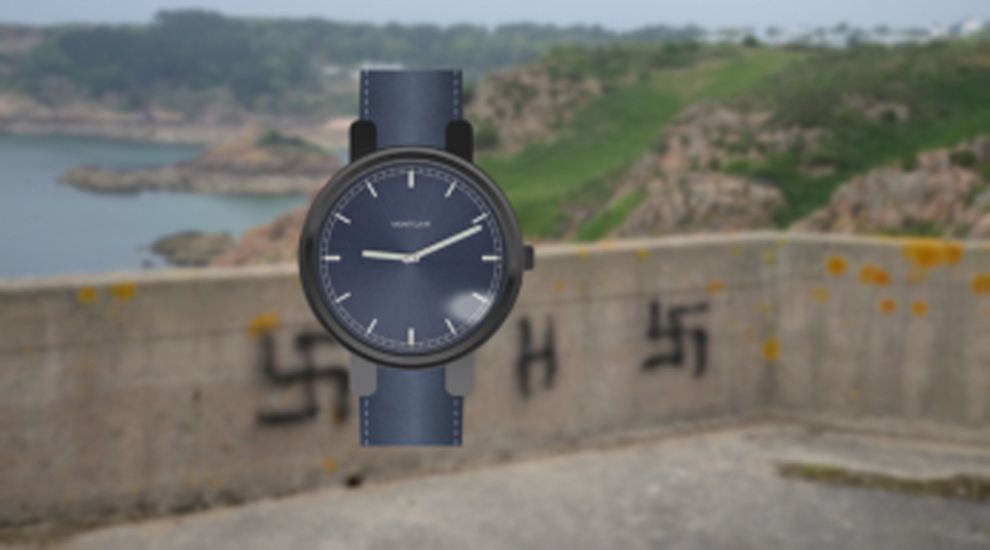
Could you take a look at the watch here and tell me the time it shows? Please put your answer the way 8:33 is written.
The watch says 9:11
